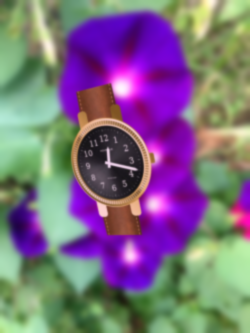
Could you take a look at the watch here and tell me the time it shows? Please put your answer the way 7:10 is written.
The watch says 12:18
